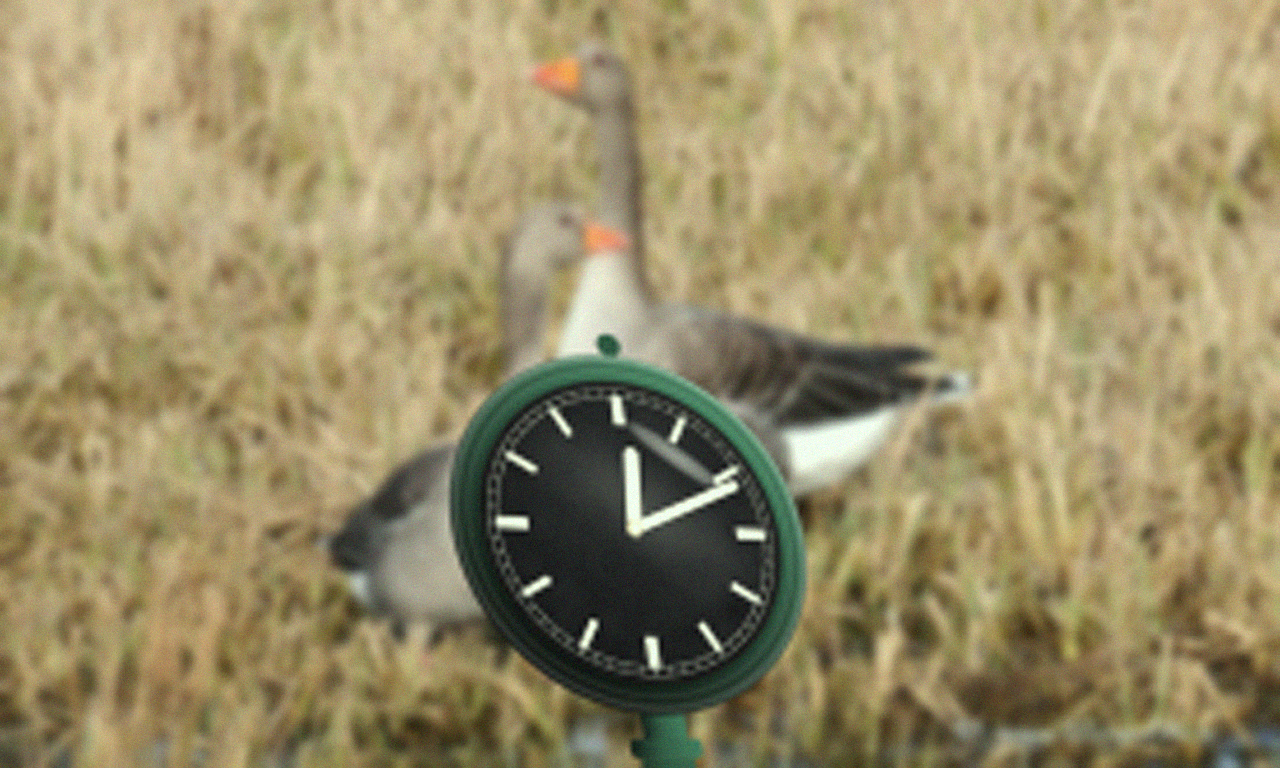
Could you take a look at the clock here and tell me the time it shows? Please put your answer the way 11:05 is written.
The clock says 12:11
